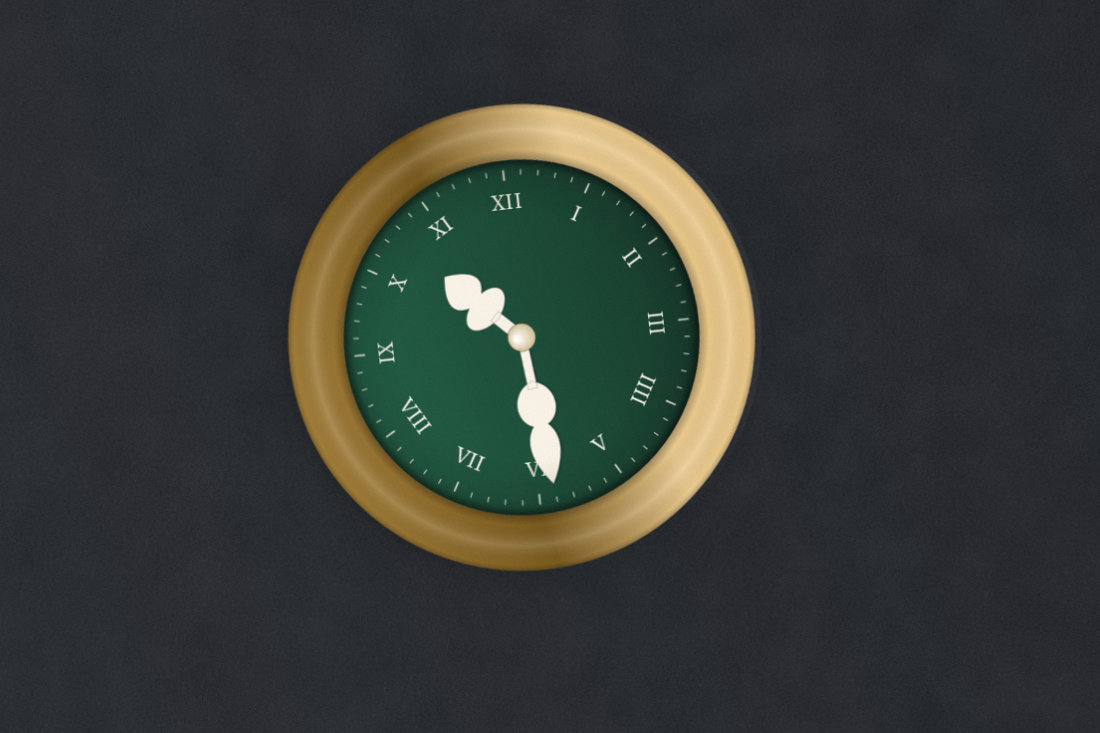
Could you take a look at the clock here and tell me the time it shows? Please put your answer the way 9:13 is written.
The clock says 10:29
